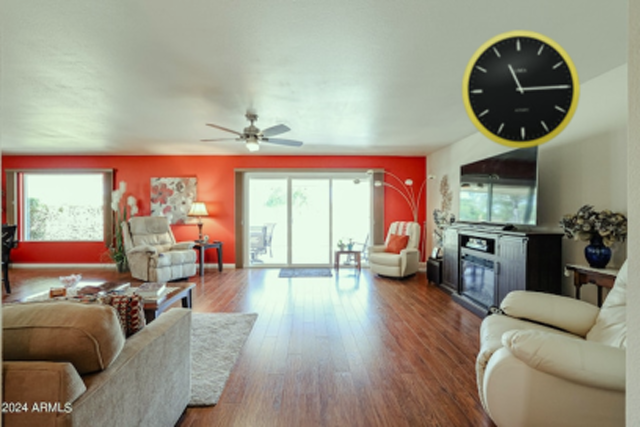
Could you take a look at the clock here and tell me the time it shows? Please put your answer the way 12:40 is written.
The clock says 11:15
